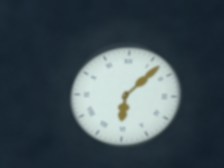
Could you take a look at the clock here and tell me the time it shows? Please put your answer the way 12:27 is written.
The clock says 6:07
